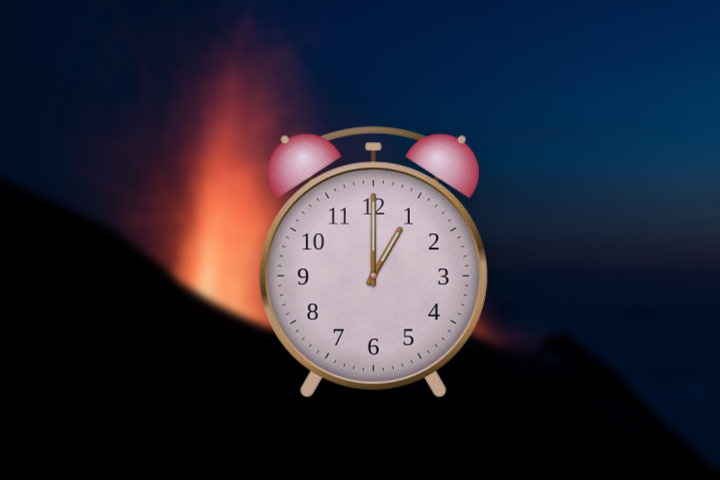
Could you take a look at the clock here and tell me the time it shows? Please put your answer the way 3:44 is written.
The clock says 1:00
